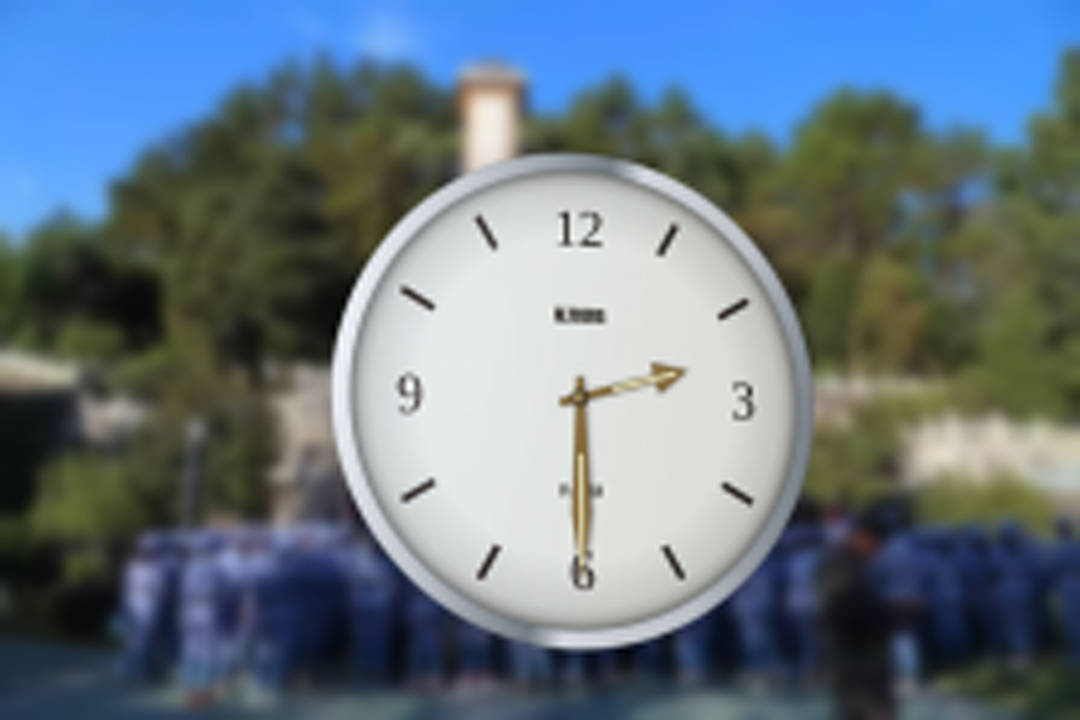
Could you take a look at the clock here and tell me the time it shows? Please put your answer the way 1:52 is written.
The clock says 2:30
